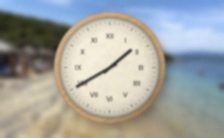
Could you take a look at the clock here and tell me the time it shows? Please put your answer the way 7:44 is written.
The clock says 1:40
